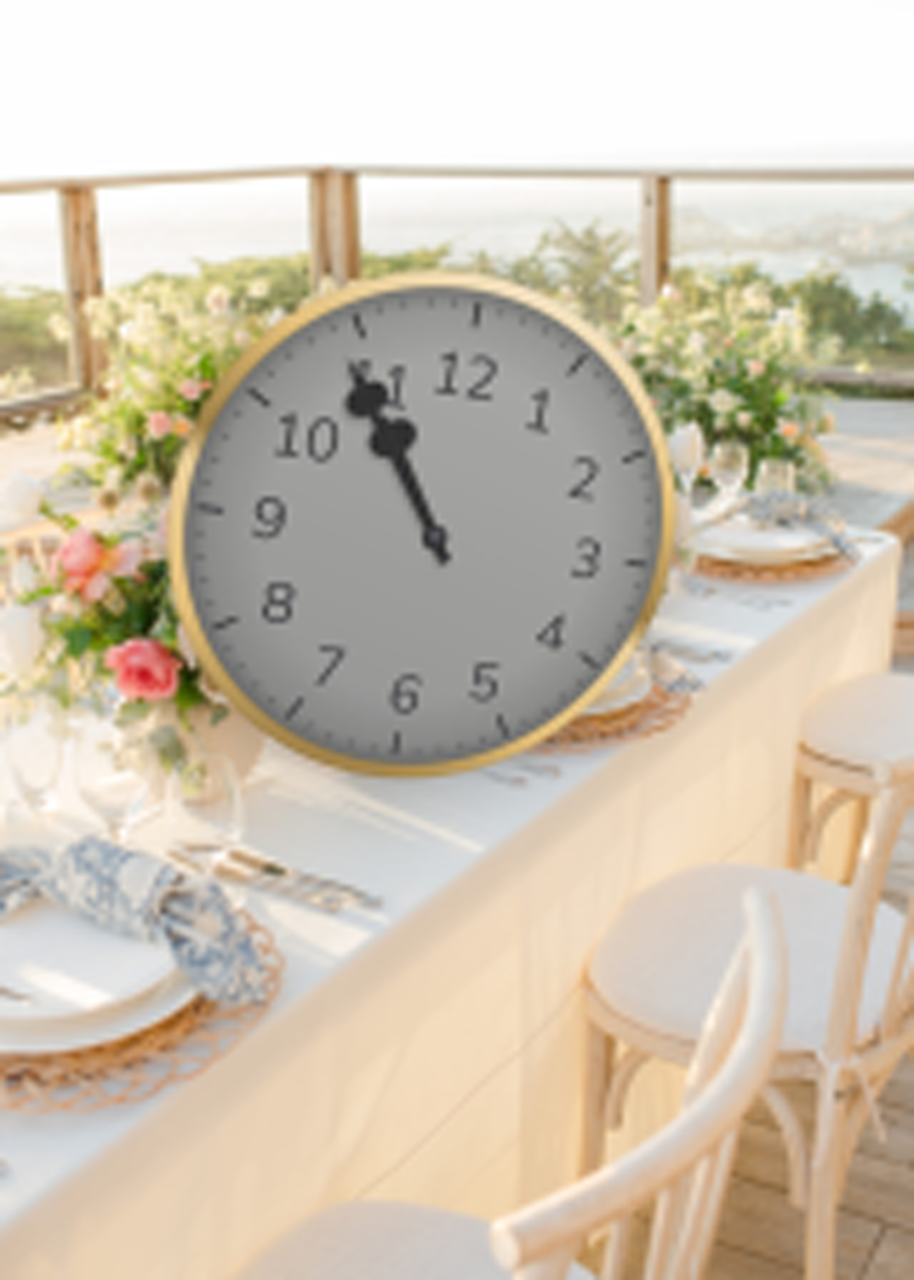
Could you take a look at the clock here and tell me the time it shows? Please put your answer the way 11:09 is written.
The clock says 10:54
